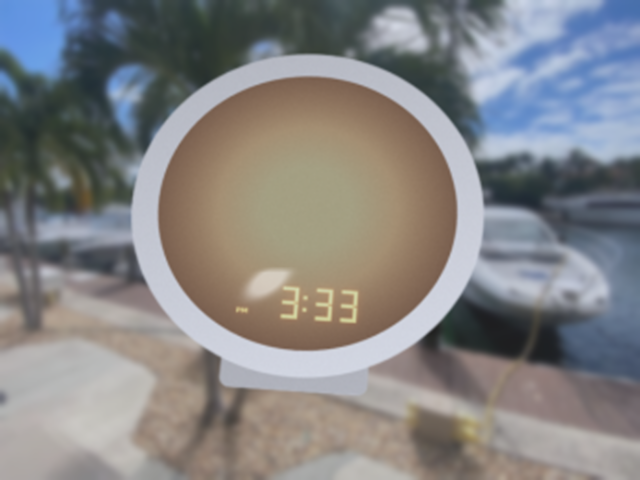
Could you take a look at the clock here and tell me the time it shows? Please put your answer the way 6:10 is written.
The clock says 3:33
